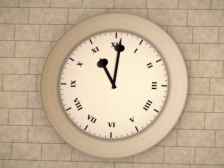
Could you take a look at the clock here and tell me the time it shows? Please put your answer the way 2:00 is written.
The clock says 11:01
